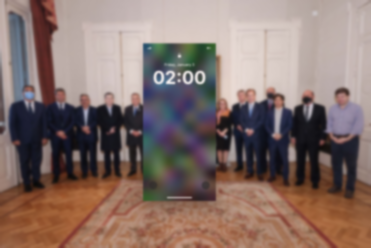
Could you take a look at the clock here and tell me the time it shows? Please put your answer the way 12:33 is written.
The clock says 2:00
